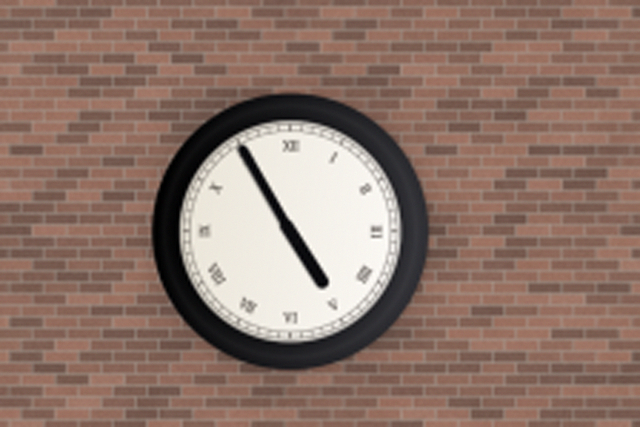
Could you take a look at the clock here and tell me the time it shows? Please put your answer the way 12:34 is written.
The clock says 4:55
